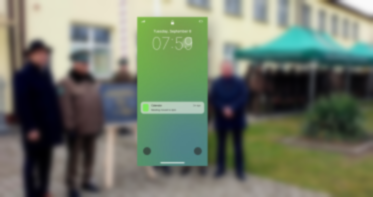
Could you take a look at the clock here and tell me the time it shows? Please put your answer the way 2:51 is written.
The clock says 7:59
